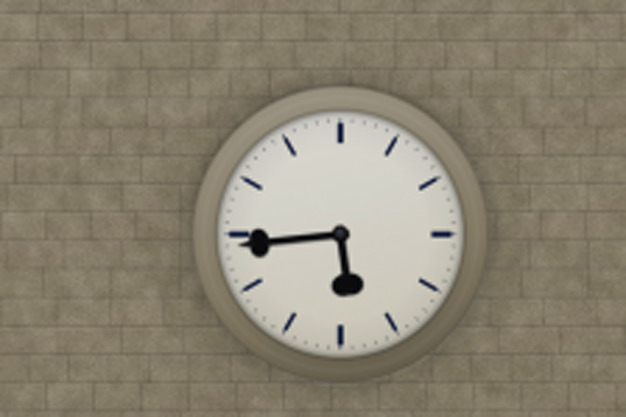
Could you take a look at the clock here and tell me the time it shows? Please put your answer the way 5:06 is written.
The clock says 5:44
